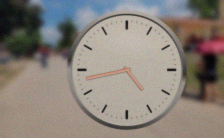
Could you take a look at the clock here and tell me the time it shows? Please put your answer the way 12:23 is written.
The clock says 4:43
